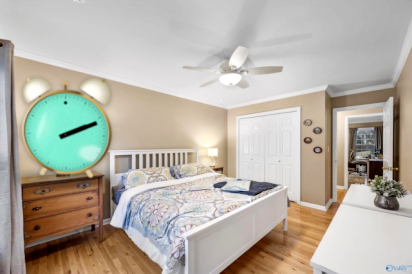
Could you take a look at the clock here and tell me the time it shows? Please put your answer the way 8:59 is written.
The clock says 2:11
